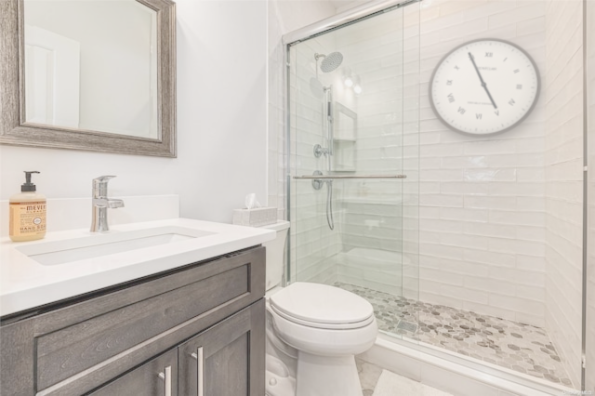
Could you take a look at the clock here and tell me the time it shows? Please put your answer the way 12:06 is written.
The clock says 4:55
